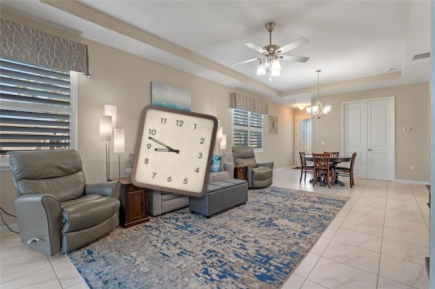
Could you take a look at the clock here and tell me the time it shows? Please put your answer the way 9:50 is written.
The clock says 8:48
